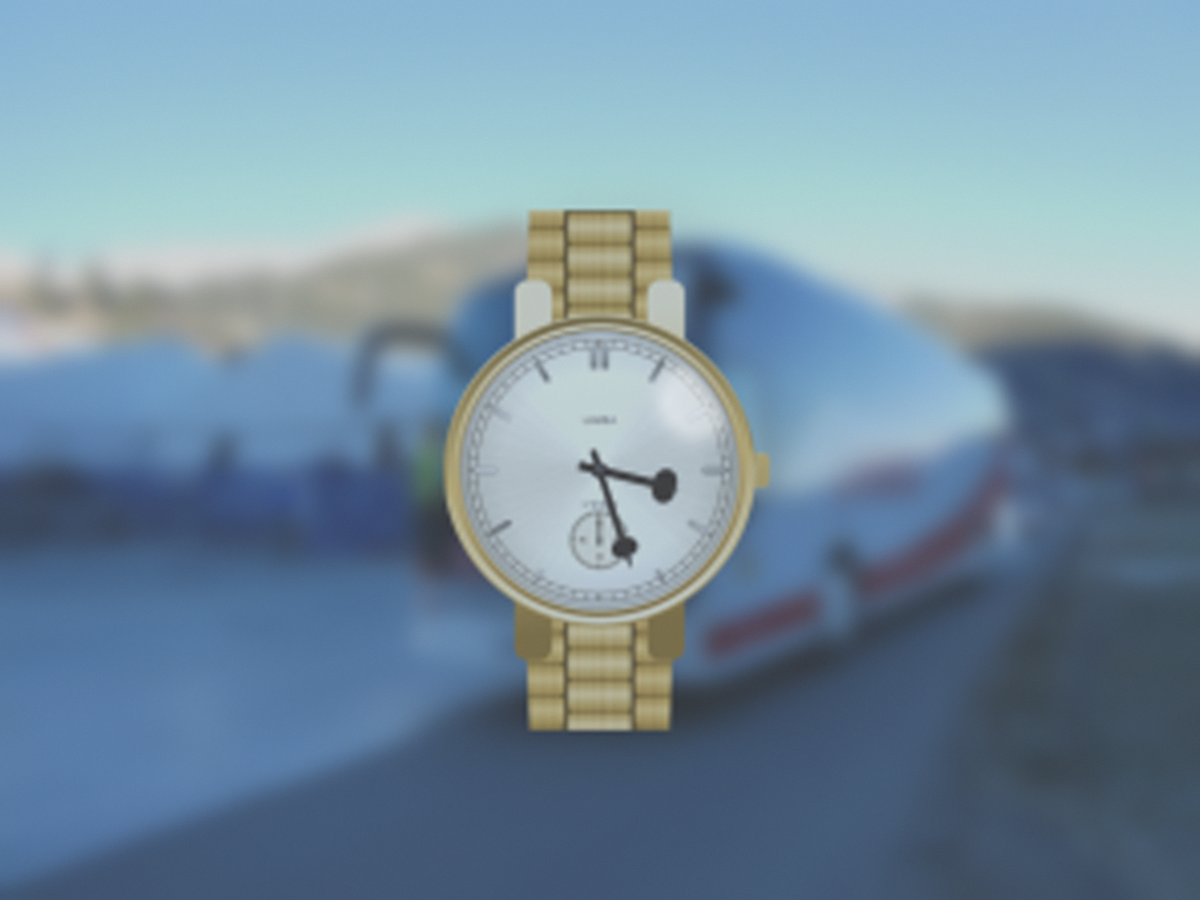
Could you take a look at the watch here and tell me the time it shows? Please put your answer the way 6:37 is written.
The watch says 3:27
